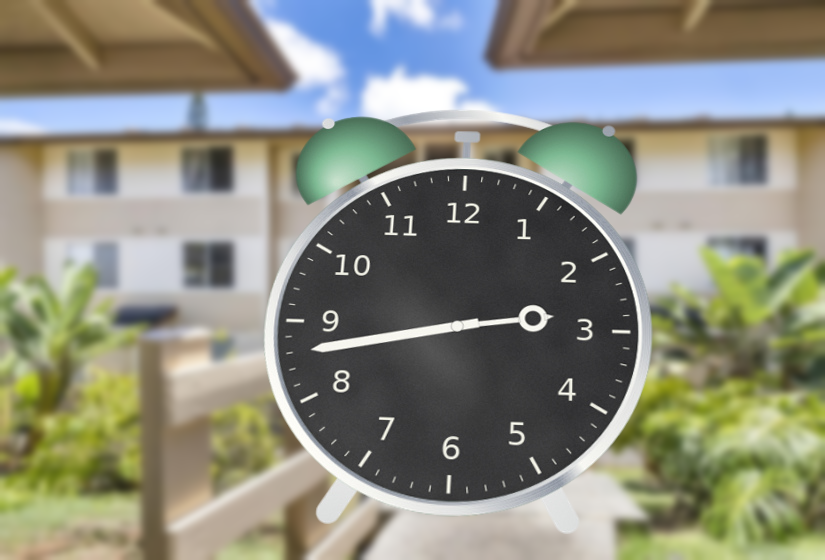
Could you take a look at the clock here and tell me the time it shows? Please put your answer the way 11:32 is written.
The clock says 2:43
